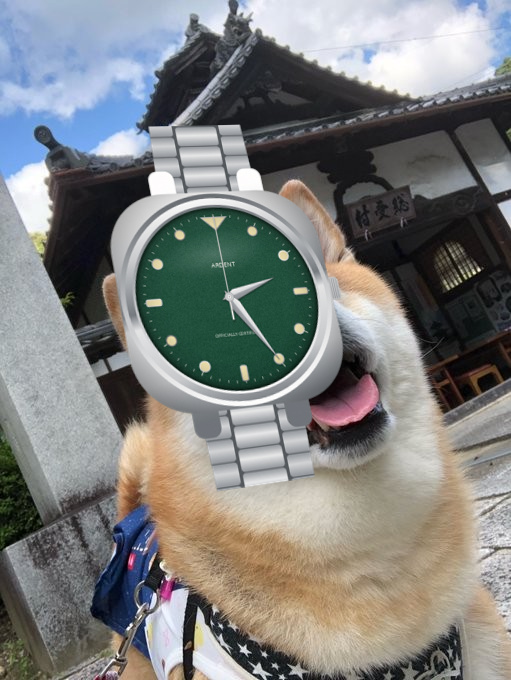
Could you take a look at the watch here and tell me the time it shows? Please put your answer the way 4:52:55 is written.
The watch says 2:25:00
